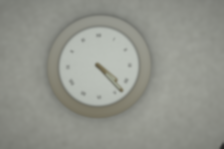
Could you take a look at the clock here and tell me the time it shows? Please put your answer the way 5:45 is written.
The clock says 4:23
